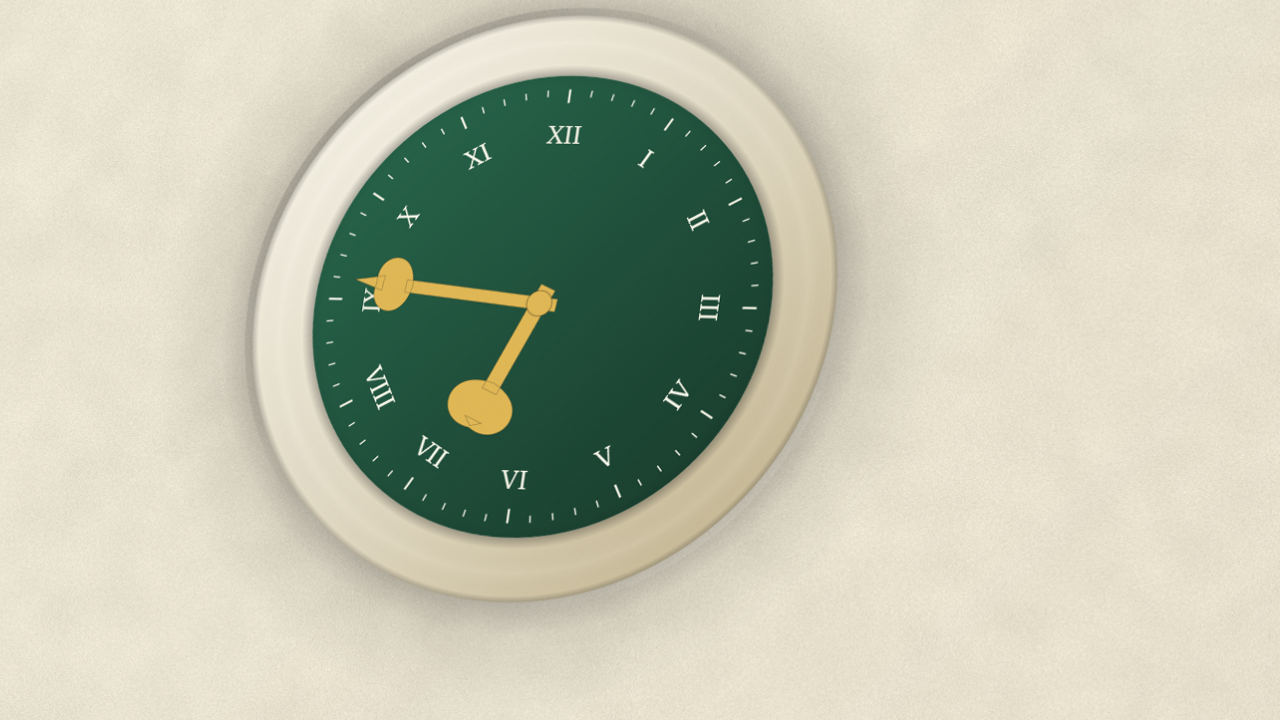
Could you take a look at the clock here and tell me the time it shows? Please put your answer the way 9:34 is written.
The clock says 6:46
